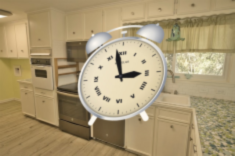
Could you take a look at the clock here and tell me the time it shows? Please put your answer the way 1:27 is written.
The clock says 2:58
